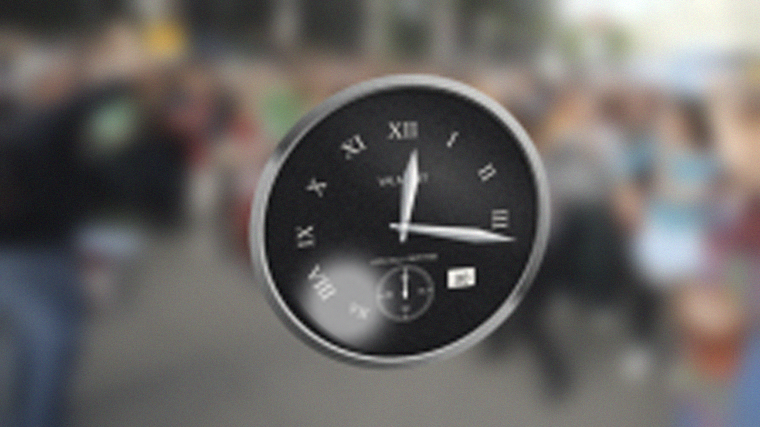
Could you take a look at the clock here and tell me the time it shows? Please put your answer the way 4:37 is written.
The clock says 12:17
